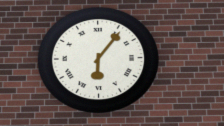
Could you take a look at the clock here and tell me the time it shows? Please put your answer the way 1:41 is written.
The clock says 6:06
